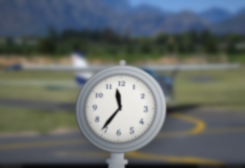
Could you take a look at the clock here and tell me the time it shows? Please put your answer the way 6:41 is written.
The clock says 11:36
